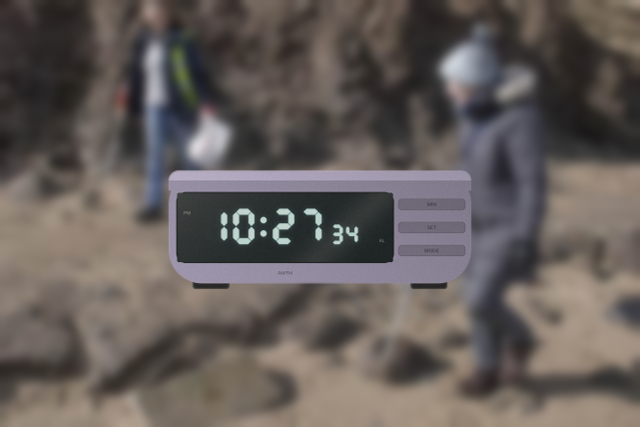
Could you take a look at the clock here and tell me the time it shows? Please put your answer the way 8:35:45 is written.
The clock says 10:27:34
